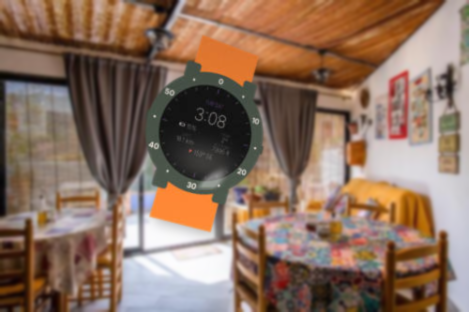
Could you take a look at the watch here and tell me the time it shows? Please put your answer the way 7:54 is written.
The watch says 3:08
